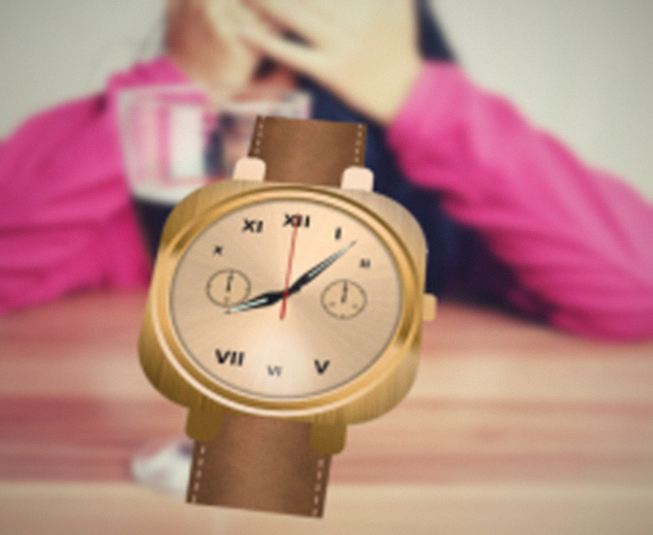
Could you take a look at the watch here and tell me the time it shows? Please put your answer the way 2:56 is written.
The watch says 8:07
